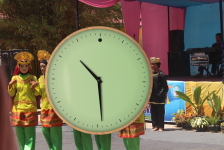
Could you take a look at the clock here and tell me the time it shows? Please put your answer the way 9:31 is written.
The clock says 10:29
